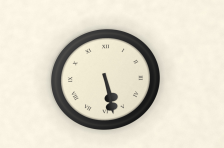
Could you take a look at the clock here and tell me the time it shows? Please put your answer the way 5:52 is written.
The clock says 5:28
